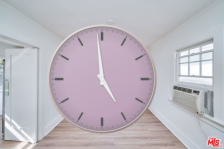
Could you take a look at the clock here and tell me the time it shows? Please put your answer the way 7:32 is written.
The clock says 4:59
